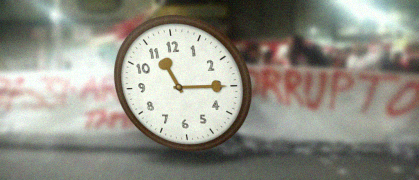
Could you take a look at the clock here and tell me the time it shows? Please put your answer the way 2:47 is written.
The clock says 11:15
